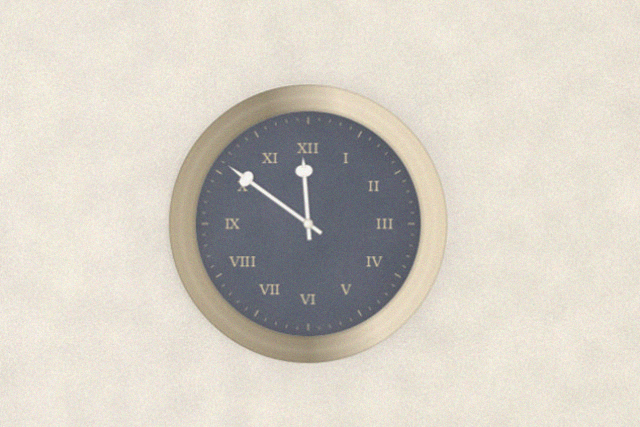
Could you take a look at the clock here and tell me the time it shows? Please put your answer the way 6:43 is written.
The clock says 11:51
